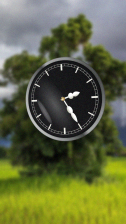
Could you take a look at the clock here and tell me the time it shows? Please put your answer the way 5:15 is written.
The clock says 2:25
